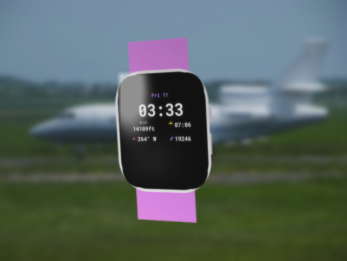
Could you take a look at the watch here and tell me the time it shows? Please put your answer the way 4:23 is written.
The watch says 3:33
